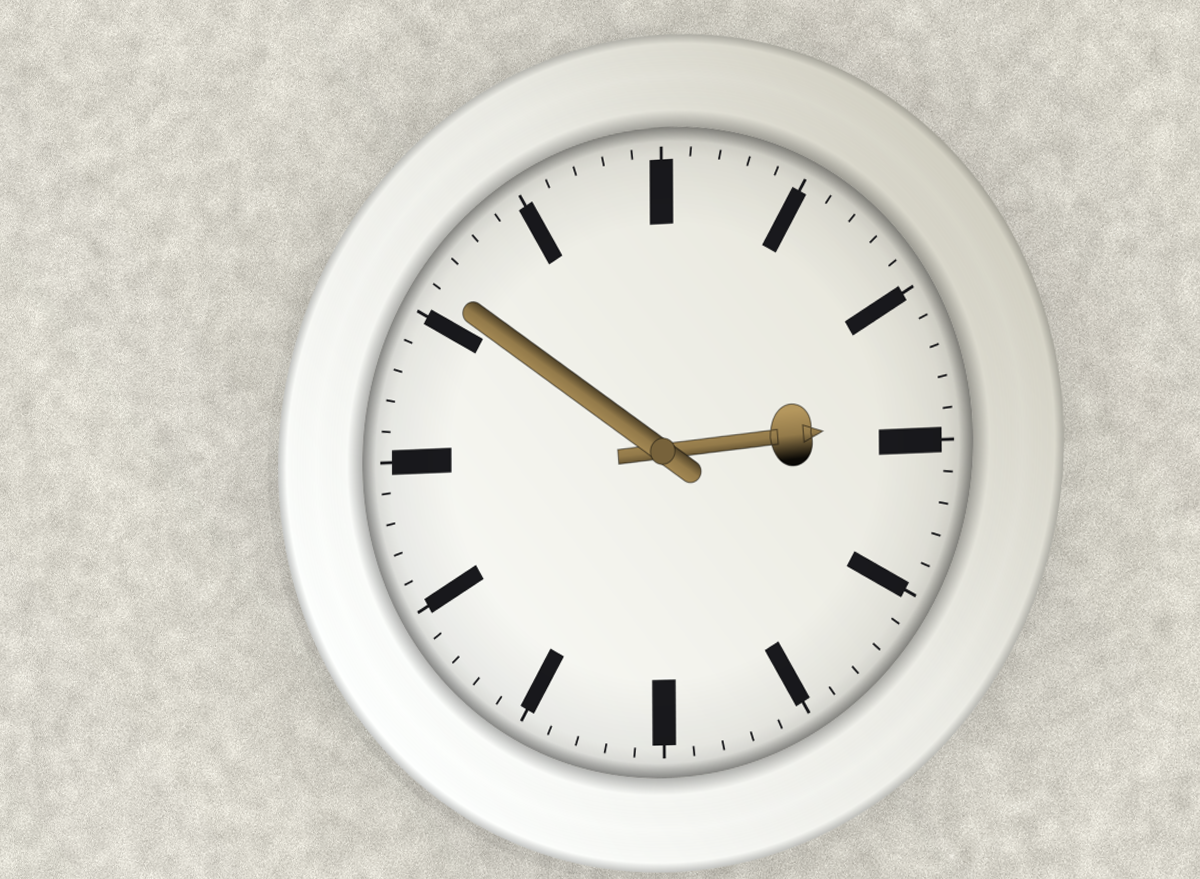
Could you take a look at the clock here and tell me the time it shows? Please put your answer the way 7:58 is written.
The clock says 2:51
